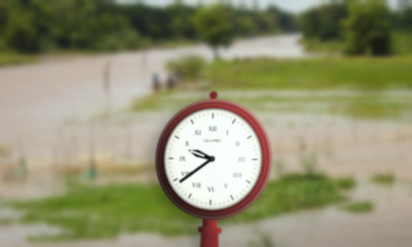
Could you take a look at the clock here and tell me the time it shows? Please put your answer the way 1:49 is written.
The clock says 9:39
